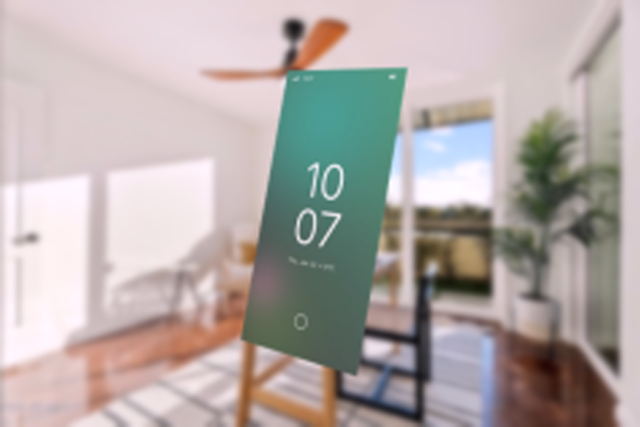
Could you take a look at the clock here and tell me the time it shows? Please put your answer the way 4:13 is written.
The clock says 10:07
